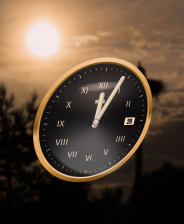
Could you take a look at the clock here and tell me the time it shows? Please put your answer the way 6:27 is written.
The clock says 12:04
